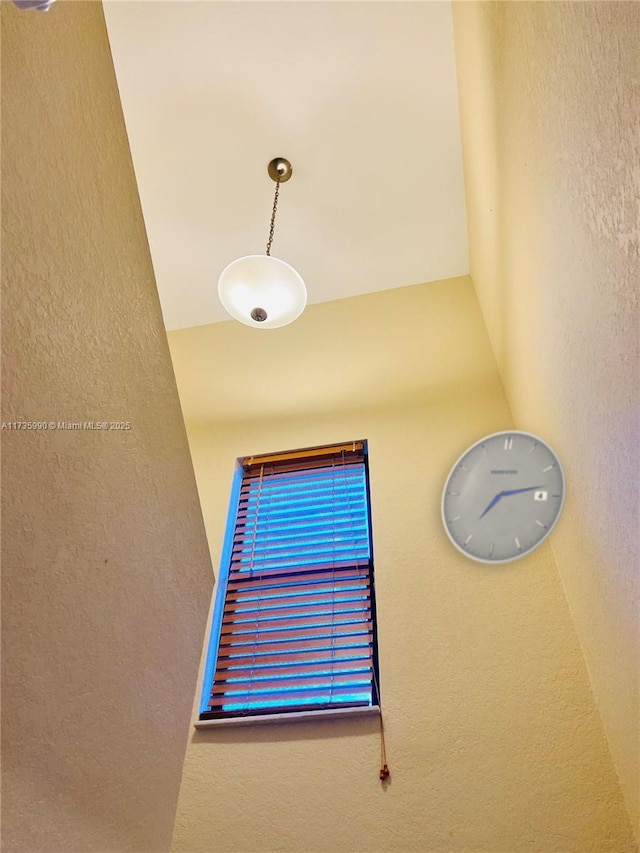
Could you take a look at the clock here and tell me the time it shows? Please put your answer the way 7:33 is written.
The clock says 7:13
